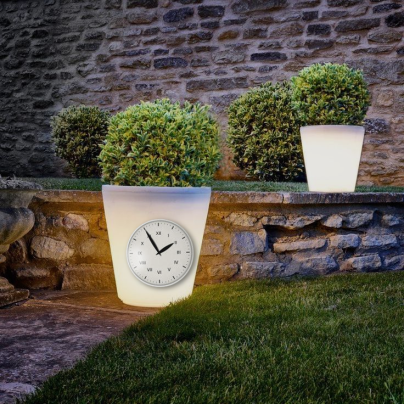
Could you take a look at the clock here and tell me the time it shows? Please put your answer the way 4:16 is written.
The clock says 1:55
